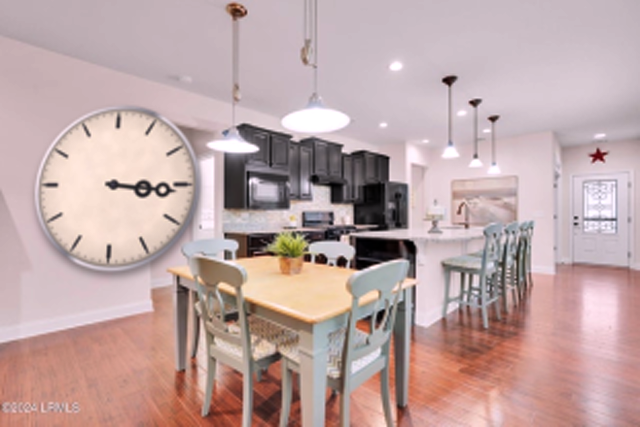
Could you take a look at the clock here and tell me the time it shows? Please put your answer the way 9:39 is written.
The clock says 3:16
